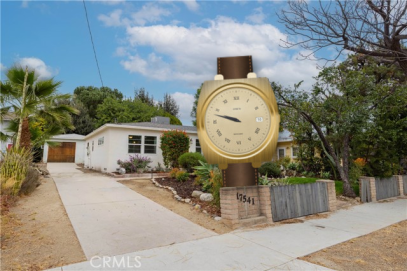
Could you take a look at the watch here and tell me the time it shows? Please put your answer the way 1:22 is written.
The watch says 9:48
